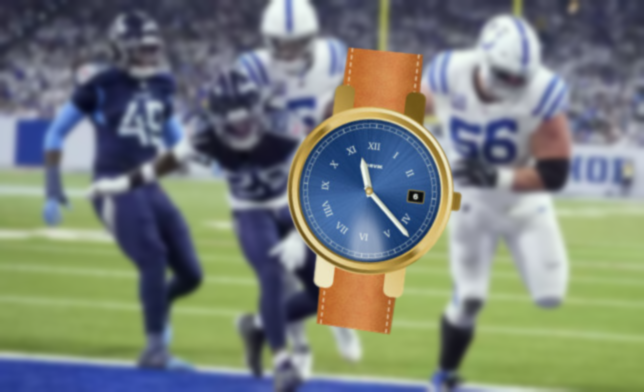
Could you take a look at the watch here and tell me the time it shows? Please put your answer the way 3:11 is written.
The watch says 11:22
